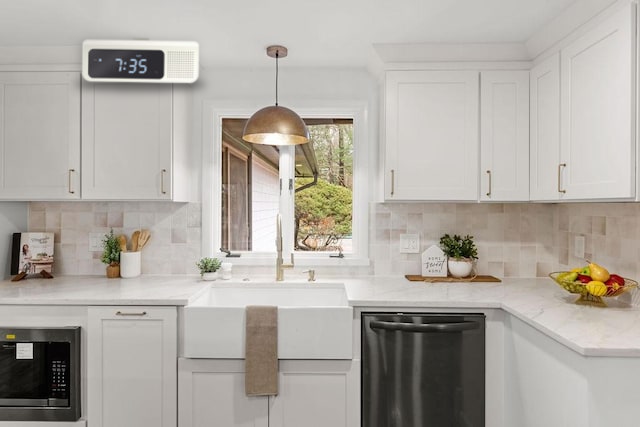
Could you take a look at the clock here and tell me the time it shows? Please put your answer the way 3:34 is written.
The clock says 7:35
